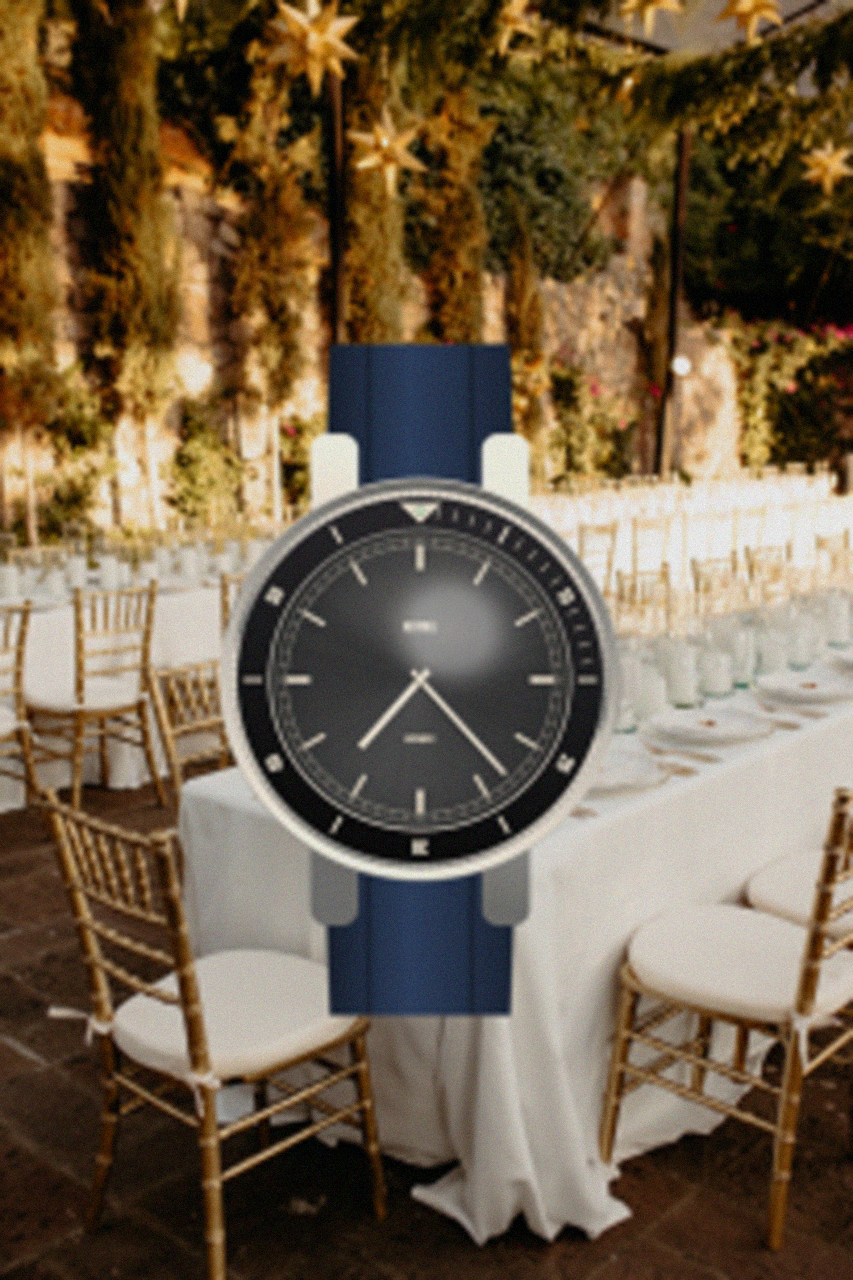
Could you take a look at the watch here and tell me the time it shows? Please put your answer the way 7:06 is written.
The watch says 7:23
